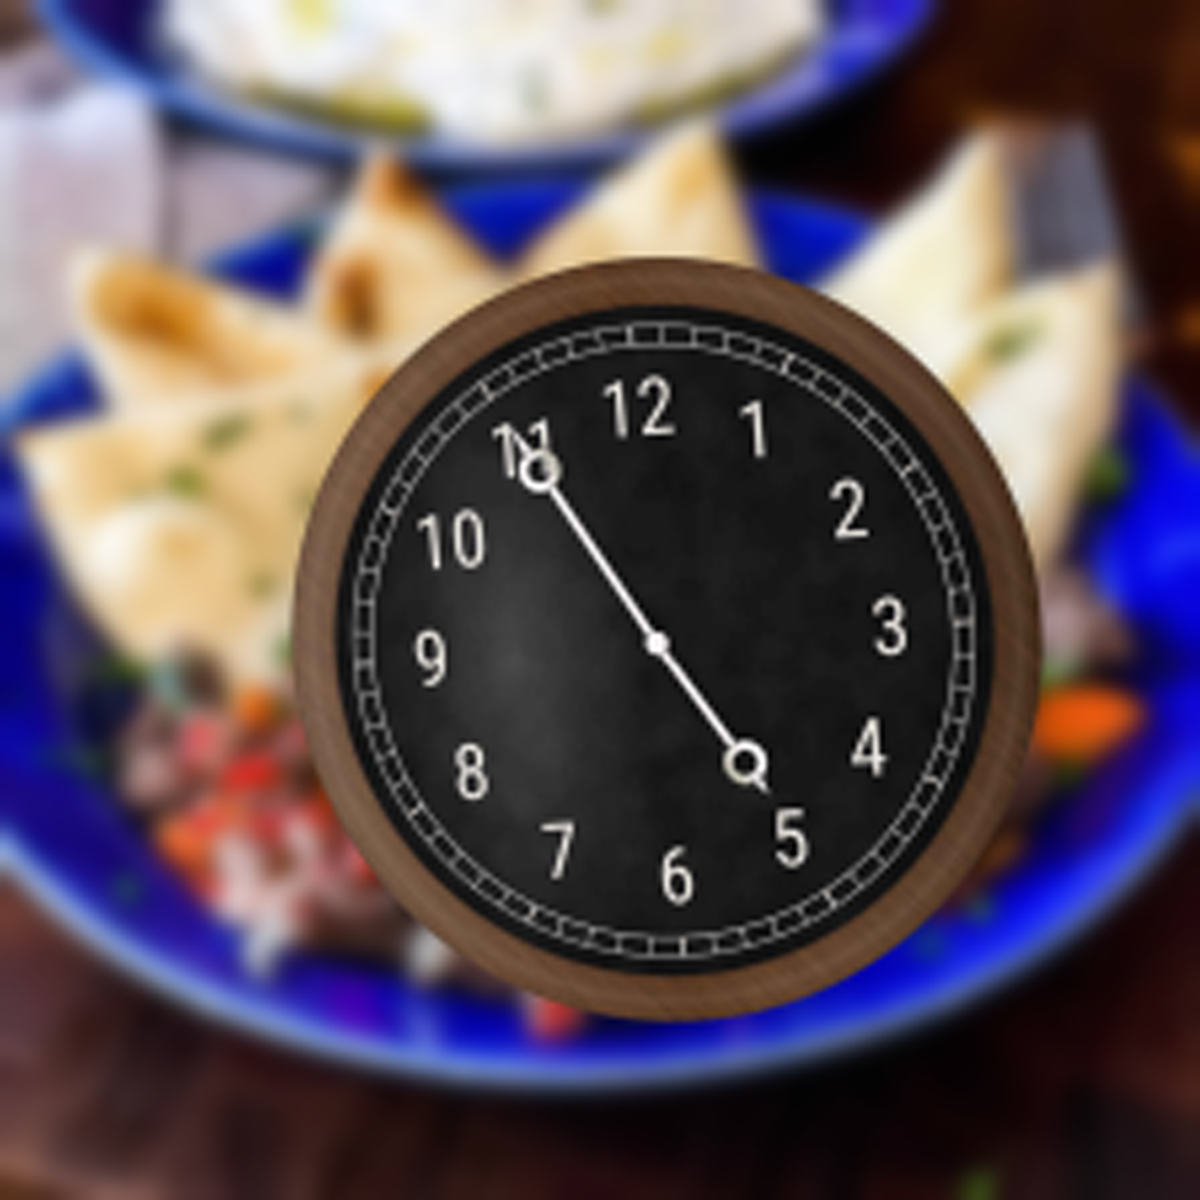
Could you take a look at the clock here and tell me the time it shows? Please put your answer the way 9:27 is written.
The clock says 4:55
